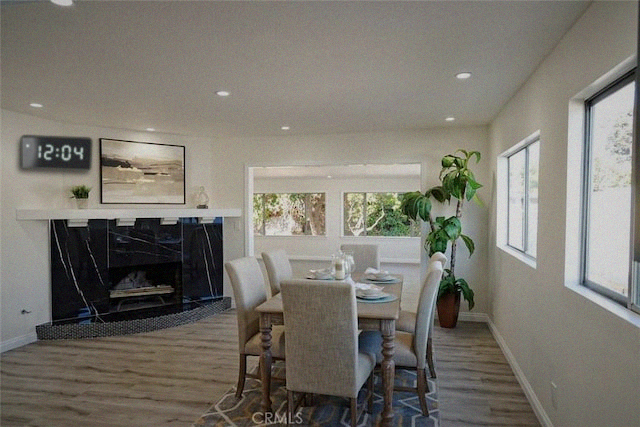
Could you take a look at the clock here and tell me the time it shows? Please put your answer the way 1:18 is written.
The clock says 12:04
